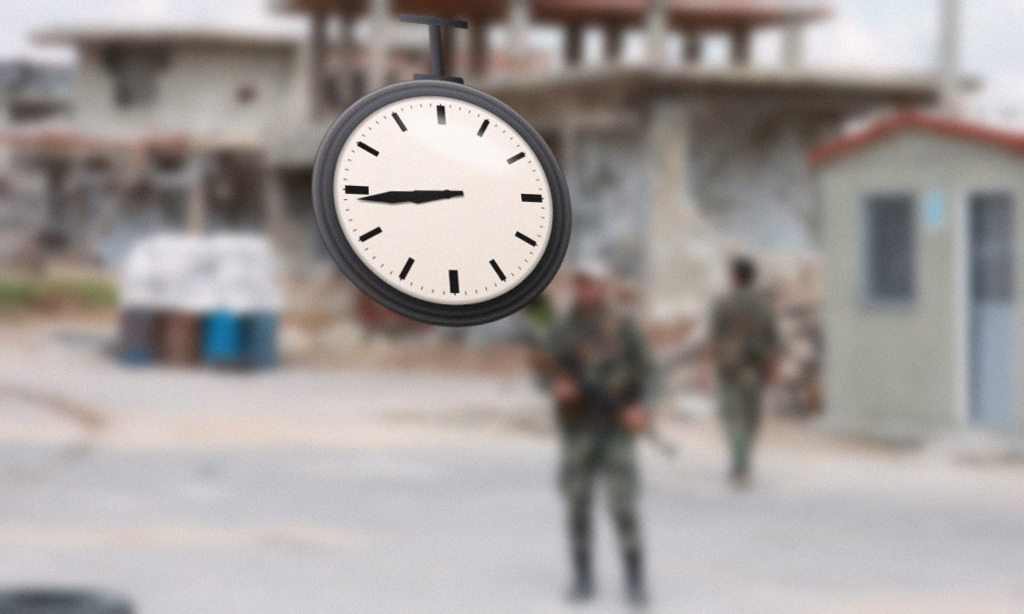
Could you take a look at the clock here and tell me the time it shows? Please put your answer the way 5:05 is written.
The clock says 8:44
